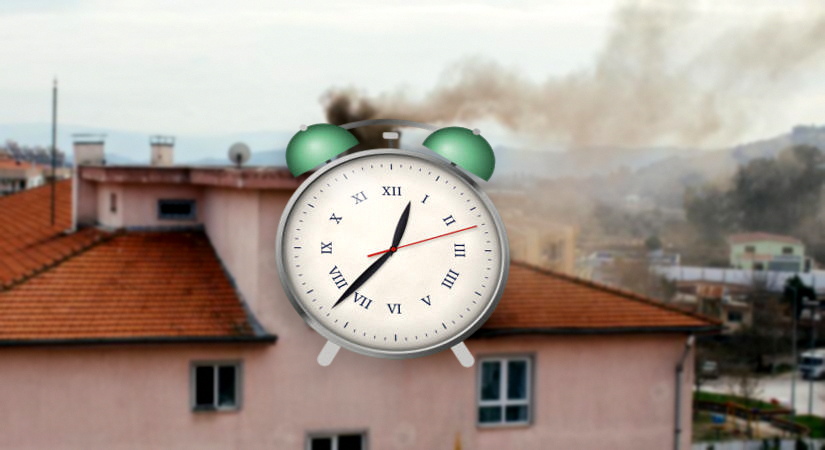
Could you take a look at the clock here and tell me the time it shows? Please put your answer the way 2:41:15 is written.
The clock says 12:37:12
